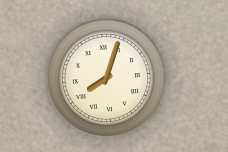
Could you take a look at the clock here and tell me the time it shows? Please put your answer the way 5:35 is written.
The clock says 8:04
